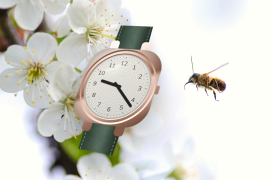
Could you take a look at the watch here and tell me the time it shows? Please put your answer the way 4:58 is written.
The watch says 9:22
